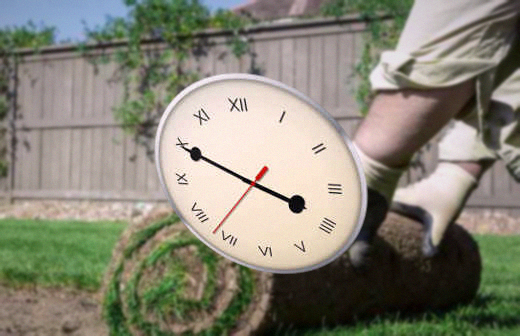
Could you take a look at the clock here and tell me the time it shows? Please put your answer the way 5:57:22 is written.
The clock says 3:49:37
